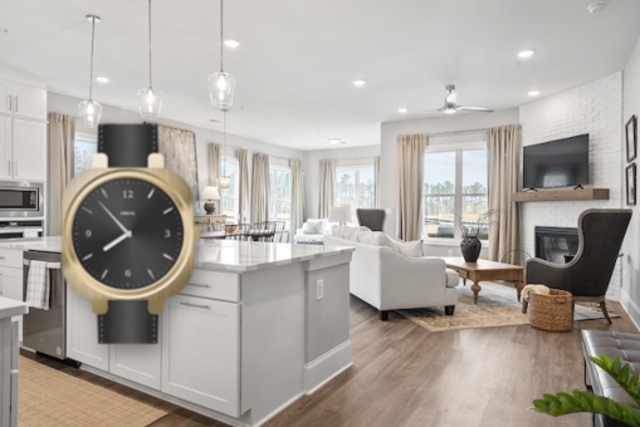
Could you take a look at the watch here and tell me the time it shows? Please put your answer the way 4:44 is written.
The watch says 7:53
